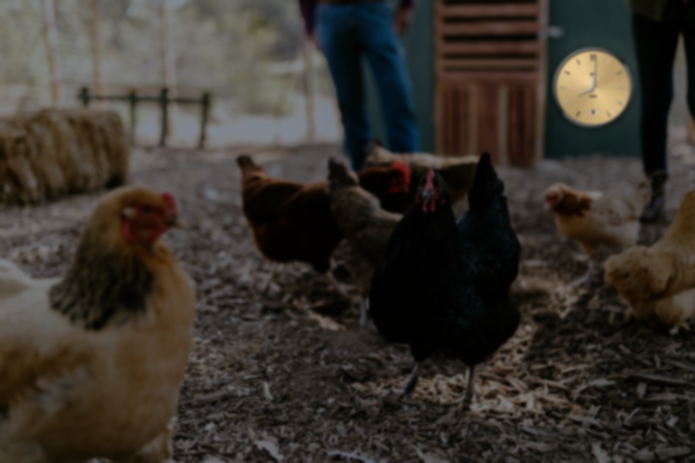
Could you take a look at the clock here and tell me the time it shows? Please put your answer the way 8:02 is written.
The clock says 8:01
